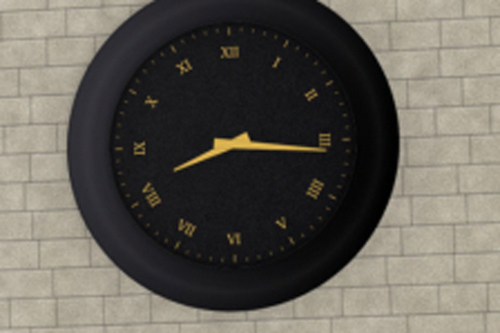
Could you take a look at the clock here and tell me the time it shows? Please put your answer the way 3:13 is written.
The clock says 8:16
